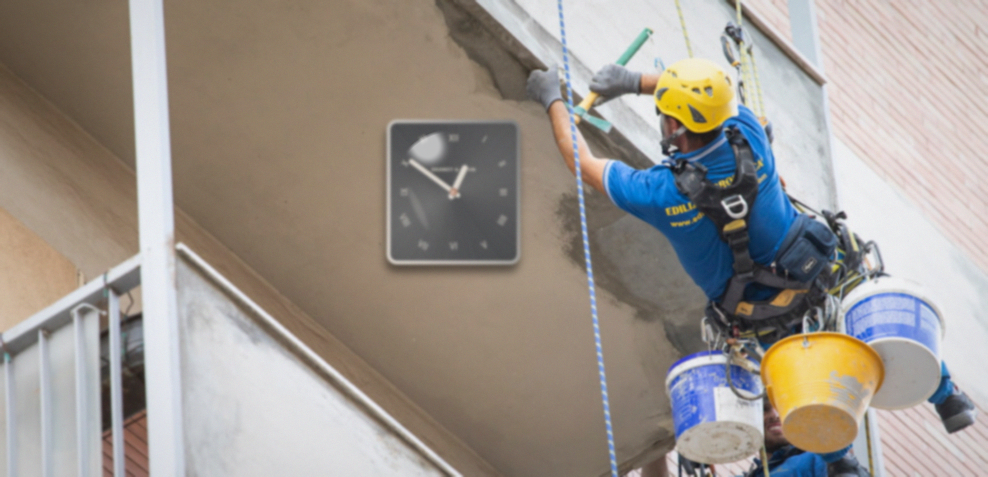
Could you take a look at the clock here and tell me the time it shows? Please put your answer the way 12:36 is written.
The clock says 12:51
